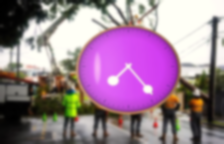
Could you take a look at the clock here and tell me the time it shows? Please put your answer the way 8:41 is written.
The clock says 7:24
